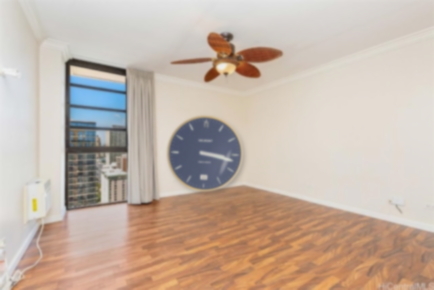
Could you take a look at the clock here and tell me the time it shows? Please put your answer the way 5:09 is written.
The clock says 3:17
